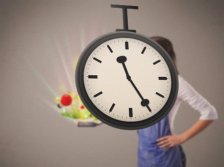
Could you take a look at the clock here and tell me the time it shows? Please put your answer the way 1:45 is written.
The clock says 11:25
